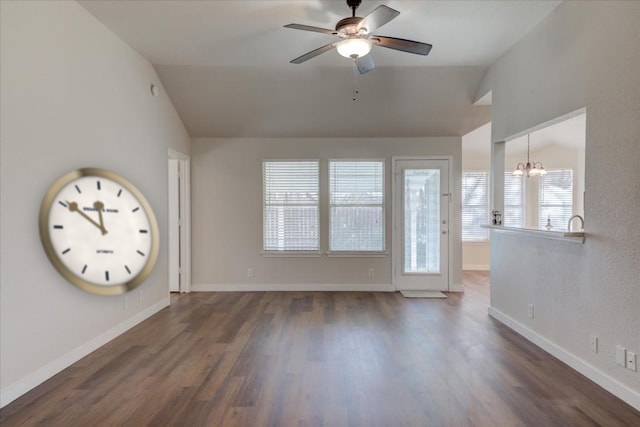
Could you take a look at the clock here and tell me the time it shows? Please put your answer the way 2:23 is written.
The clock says 11:51
